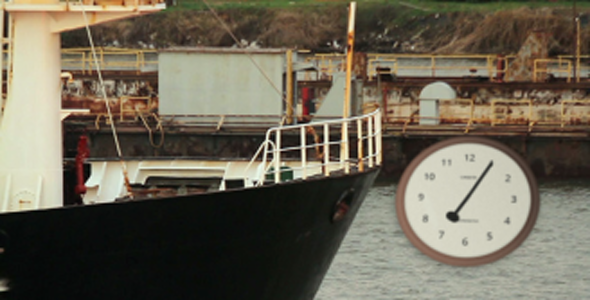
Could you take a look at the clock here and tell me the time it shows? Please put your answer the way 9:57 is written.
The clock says 7:05
